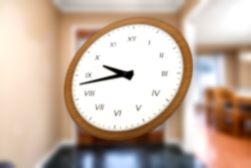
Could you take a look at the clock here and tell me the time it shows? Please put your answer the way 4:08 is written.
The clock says 9:43
